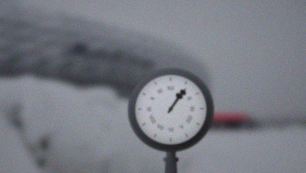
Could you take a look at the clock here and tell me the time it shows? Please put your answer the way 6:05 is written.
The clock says 1:06
